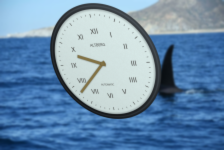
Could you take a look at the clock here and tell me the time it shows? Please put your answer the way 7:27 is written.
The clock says 9:38
